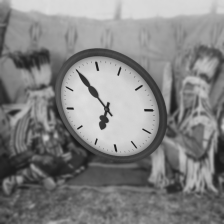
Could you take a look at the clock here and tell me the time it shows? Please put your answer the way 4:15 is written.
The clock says 6:55
